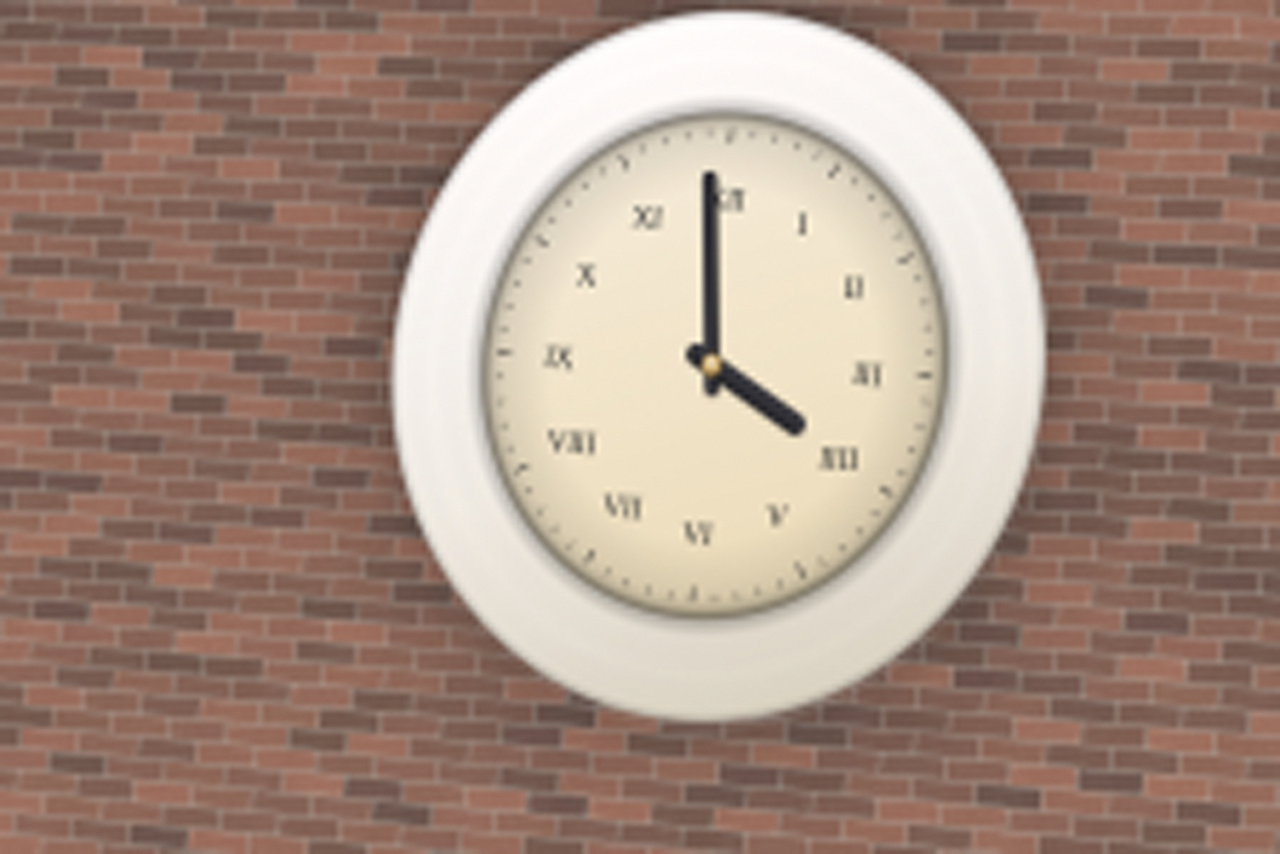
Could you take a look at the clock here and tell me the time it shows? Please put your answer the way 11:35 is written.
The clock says 3:59
